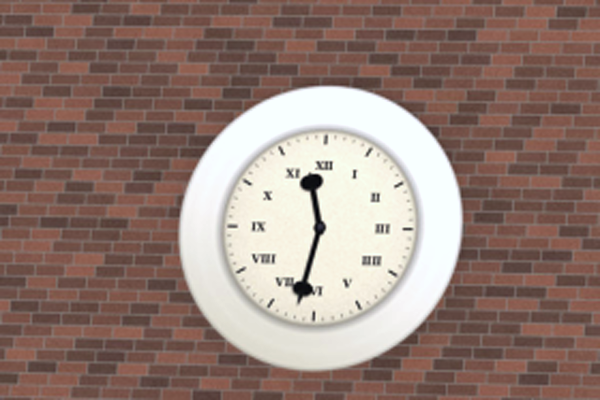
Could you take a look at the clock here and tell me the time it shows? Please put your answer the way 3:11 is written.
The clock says 11:32
